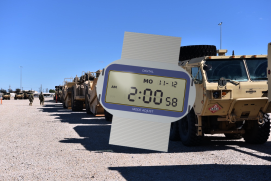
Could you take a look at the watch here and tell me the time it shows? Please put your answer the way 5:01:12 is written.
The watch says 2:00:58
